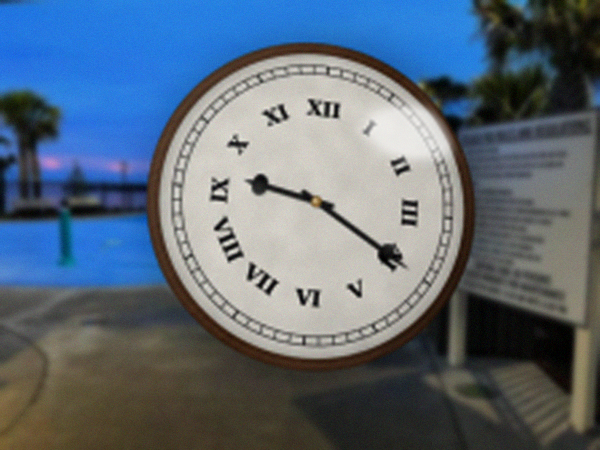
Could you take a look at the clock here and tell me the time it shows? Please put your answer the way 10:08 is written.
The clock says 9:20
